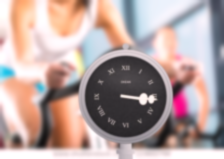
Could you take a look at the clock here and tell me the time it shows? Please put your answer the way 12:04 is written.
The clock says 3:16
